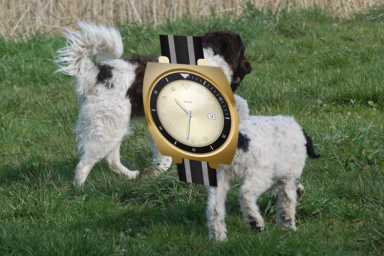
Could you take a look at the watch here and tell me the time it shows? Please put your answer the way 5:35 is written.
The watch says 10:32
